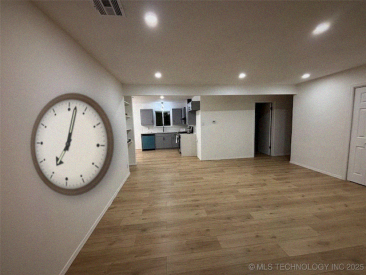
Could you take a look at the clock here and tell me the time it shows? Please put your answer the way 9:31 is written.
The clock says 7:02
